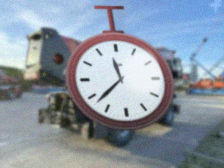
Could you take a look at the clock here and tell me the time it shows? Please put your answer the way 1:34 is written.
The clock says 11:38
